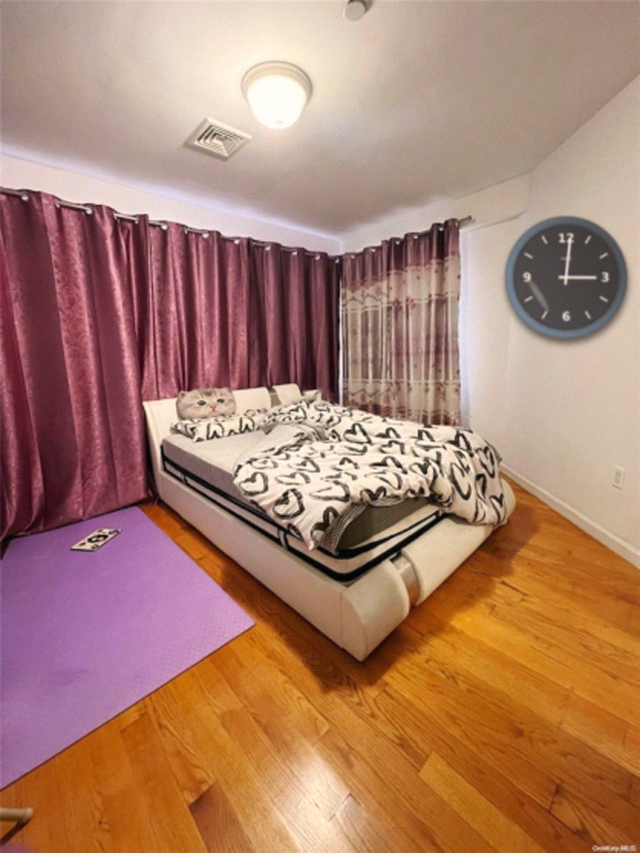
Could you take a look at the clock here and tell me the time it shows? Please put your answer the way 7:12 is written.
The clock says 3:01
